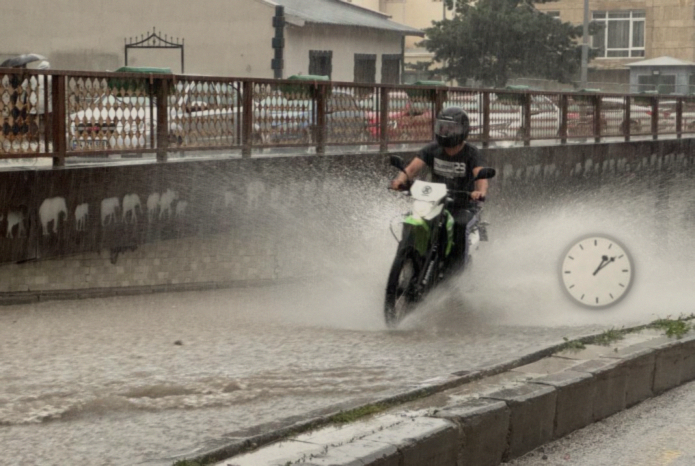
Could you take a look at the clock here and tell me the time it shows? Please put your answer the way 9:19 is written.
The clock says 1:09
